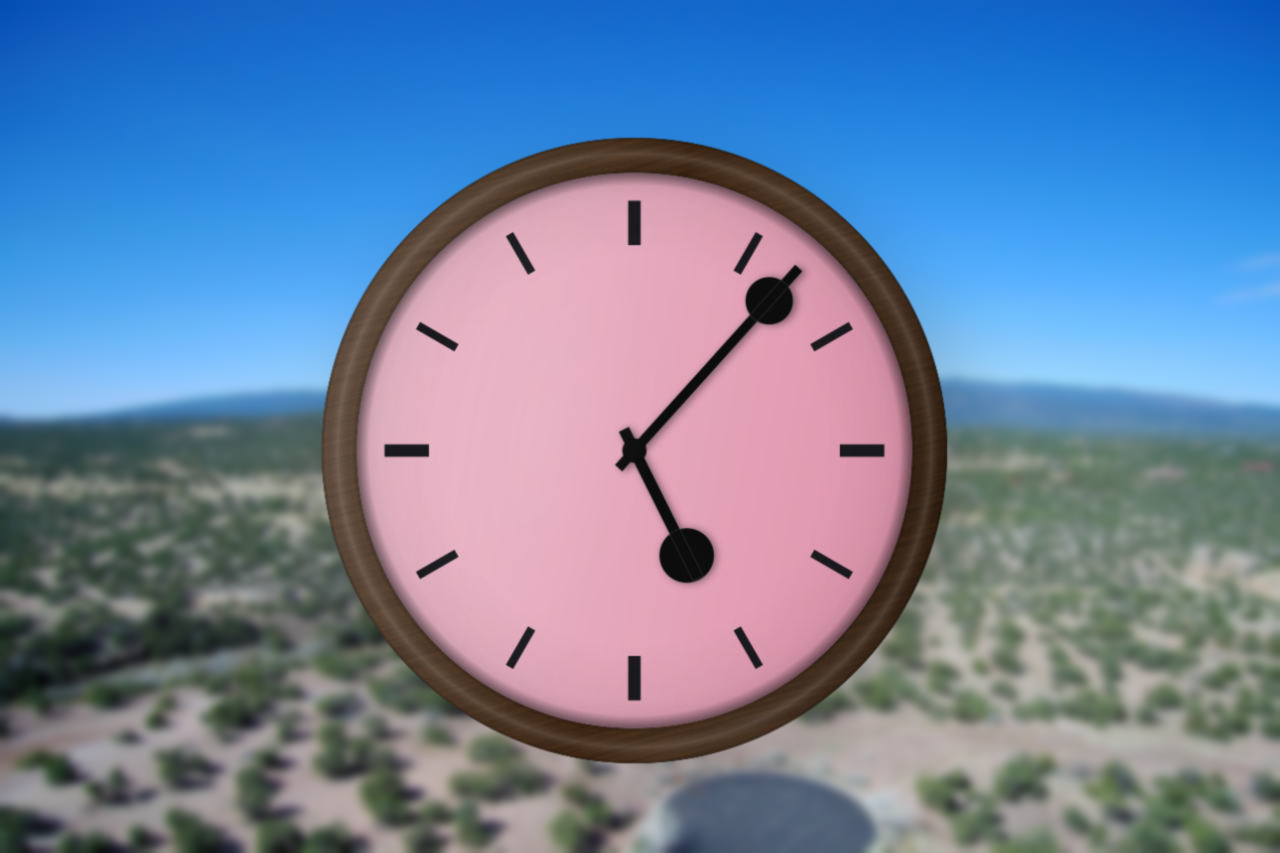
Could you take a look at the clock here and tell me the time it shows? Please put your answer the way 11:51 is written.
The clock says 5:07
